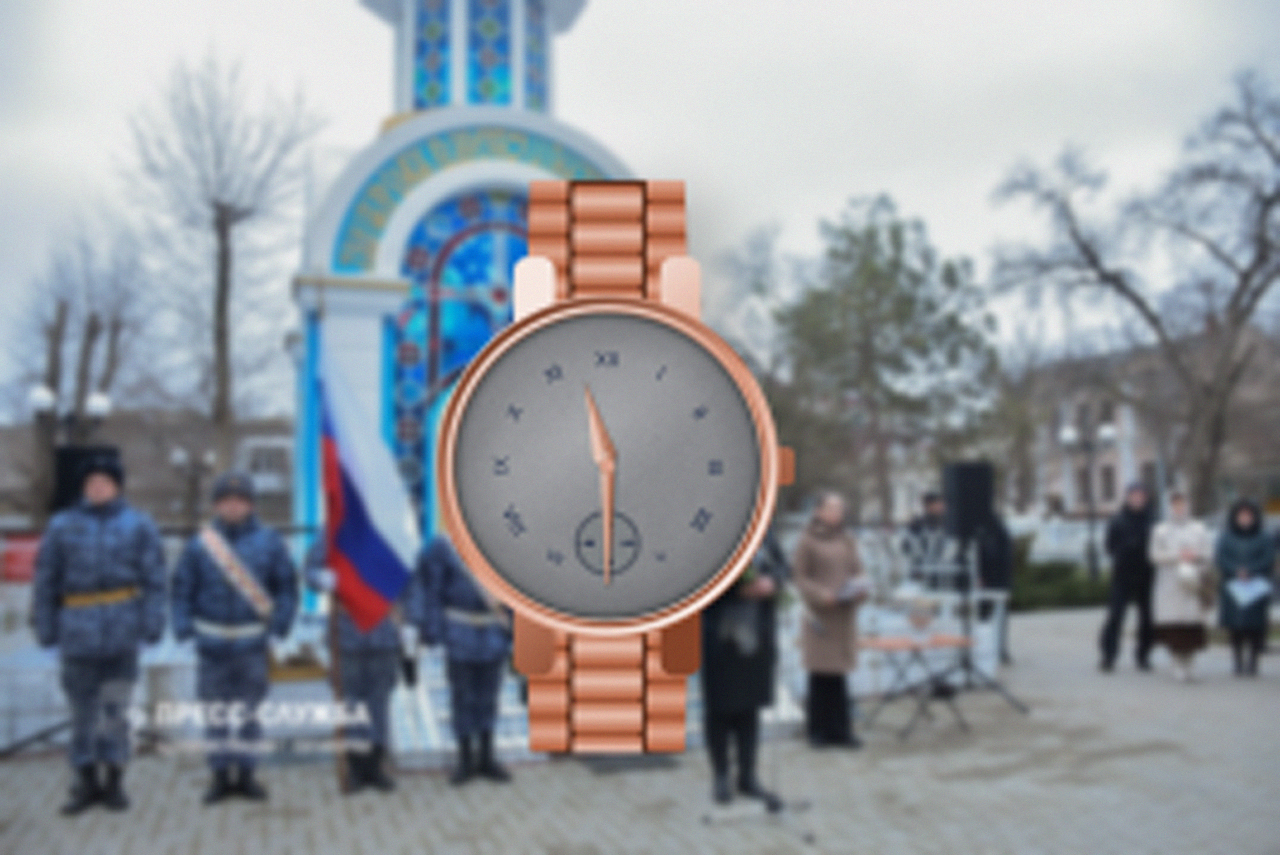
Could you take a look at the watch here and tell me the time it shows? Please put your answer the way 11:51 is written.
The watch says 11:30
